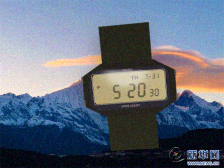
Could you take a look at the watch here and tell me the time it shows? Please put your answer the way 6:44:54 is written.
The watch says 5:20:30
